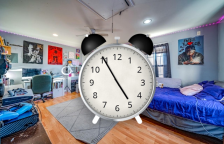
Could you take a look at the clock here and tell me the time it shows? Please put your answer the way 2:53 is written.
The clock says 4:55
